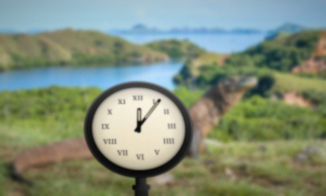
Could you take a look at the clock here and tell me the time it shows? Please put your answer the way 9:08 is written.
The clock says 12:06
